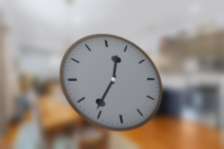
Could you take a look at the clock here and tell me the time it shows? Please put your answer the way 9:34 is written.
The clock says 12:36
